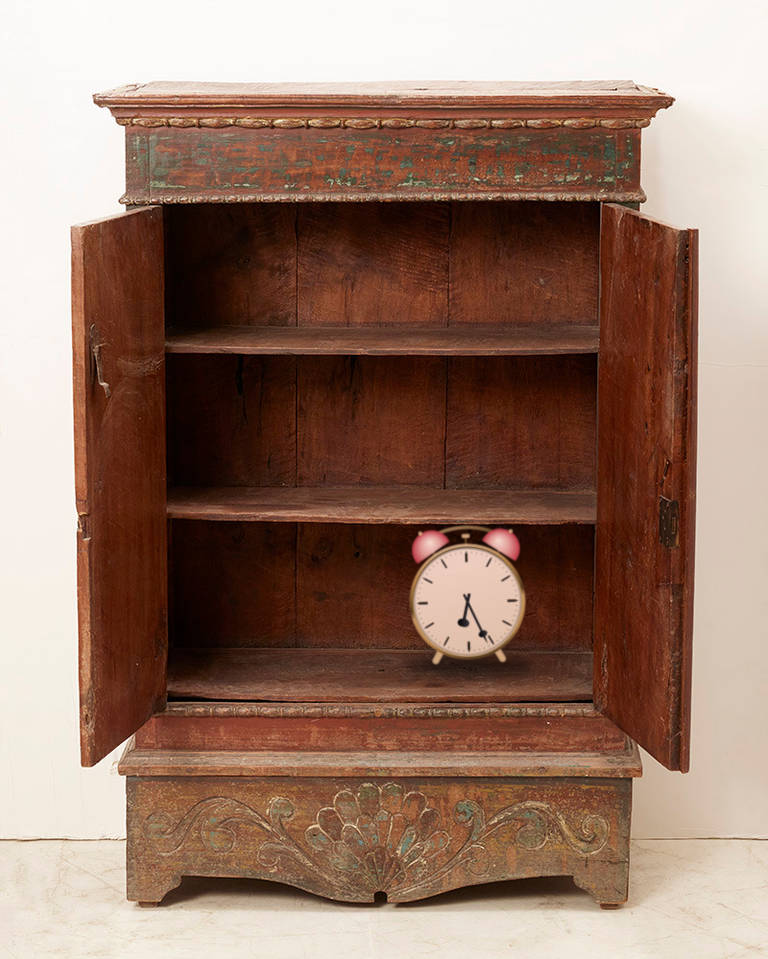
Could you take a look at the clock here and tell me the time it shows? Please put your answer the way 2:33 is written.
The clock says 6:26
